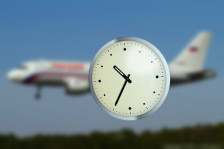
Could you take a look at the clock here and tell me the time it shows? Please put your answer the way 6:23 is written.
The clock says 10:35
